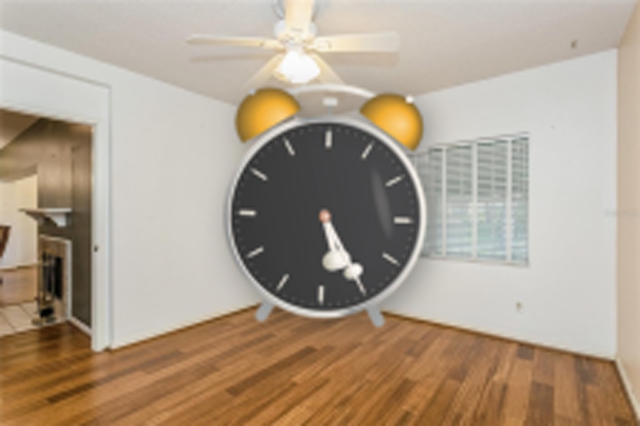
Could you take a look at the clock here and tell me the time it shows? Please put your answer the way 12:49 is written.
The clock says 5:25
